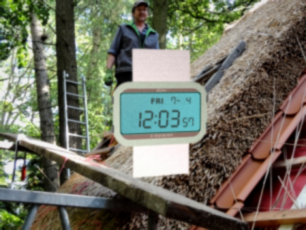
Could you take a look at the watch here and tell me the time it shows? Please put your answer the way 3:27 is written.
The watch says 12:03
